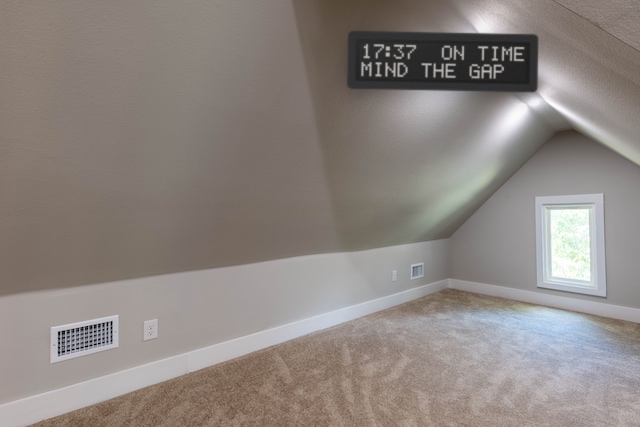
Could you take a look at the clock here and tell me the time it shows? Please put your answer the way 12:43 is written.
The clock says 17:37
